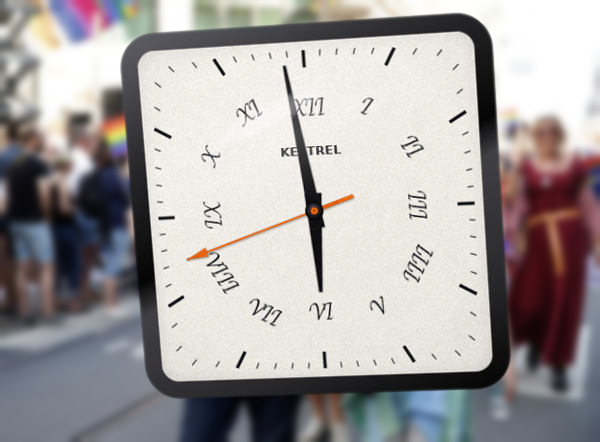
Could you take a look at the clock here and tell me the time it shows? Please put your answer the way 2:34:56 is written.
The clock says 5:58:42
